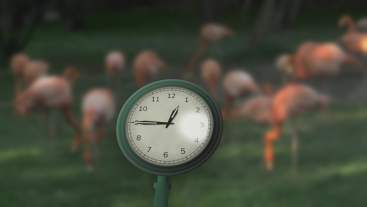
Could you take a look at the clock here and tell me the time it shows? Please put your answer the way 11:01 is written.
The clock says 12:45
